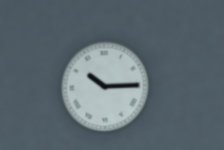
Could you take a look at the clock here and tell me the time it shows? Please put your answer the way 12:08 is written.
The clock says 10:15
